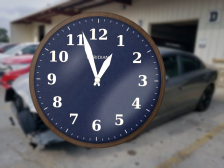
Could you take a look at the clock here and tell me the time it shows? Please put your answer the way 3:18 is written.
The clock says 12:57
